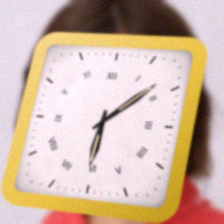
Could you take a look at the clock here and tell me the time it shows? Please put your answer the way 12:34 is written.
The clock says 6:08
